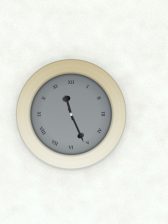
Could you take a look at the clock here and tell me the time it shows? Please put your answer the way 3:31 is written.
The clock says 11:26
